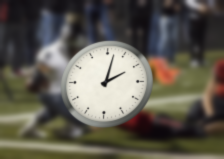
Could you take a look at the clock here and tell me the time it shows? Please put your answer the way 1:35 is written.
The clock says 2:02
